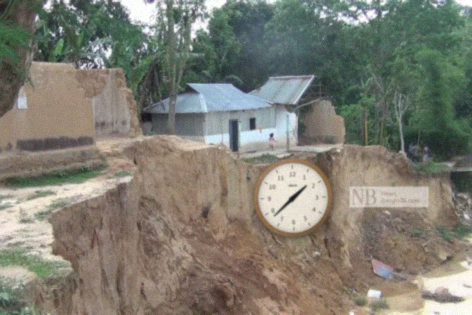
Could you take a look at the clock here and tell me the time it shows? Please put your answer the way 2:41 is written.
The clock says 1:38
